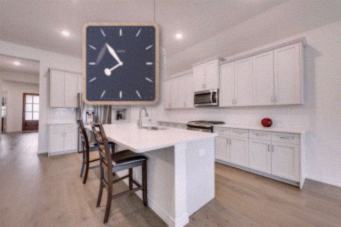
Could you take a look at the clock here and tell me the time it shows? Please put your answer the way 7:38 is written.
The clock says 7:54
